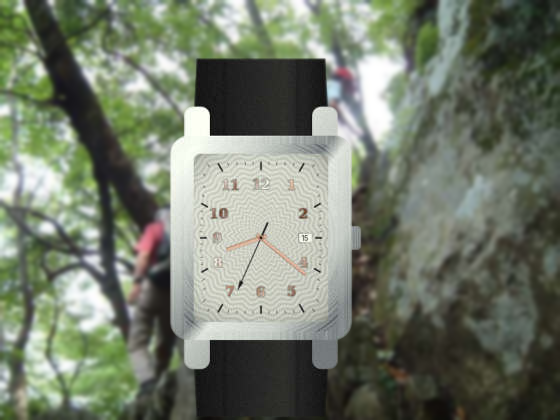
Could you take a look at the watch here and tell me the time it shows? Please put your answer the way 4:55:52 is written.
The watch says 8:21:34
